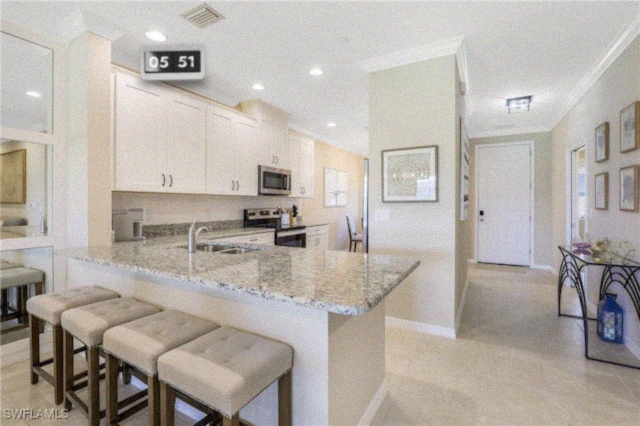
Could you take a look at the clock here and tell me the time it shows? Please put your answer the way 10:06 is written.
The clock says 5:51
